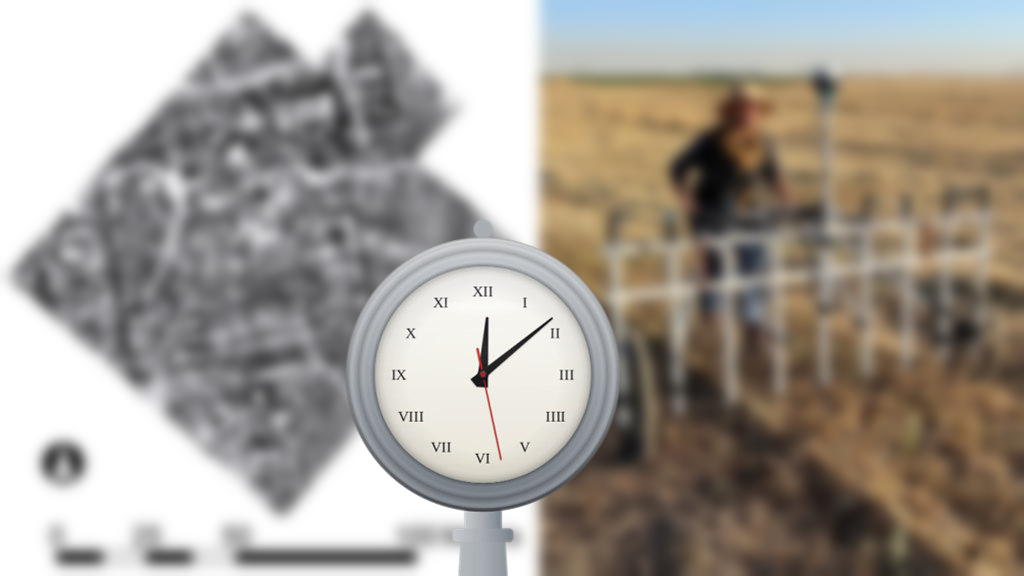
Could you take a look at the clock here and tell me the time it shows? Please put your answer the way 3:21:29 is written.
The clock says 12:08:28
